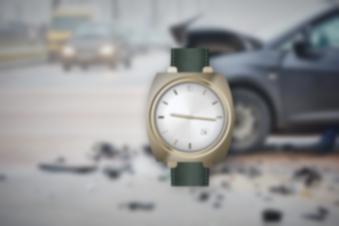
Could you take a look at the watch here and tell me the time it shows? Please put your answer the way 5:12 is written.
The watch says 9:16
